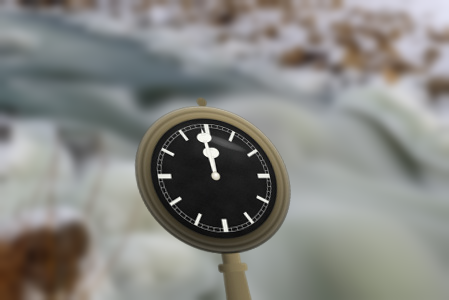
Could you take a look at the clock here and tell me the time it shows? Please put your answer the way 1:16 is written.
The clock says 11:59
